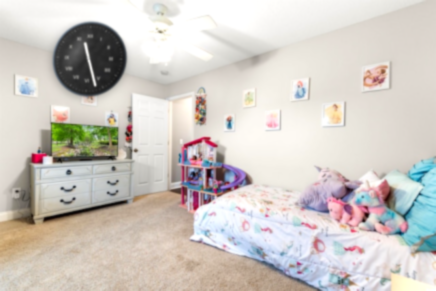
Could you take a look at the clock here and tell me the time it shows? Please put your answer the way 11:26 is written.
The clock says 11:27
